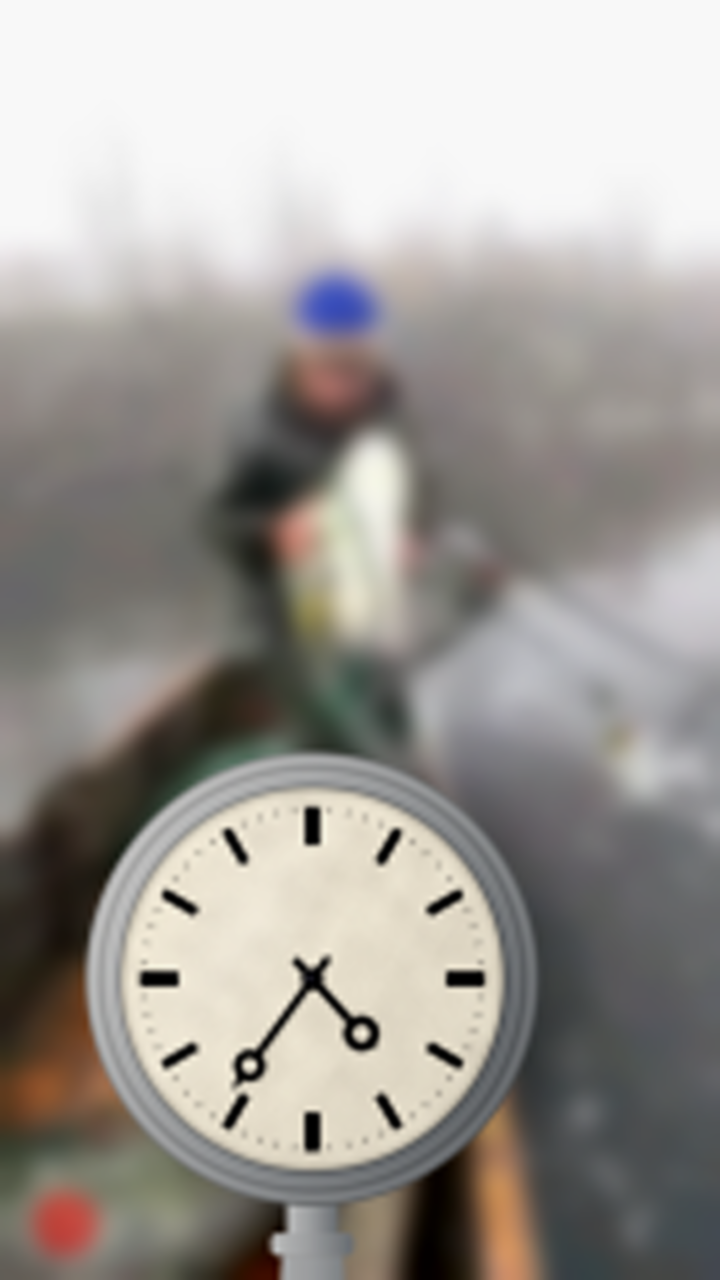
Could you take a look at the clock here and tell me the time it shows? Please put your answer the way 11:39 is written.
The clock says 4:36
